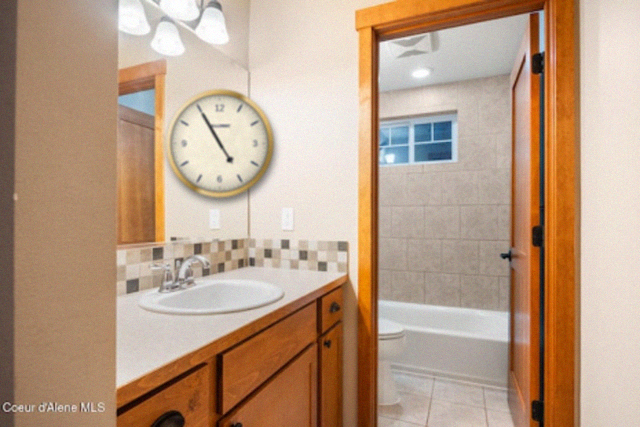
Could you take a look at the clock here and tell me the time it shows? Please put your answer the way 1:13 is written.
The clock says 4:55
